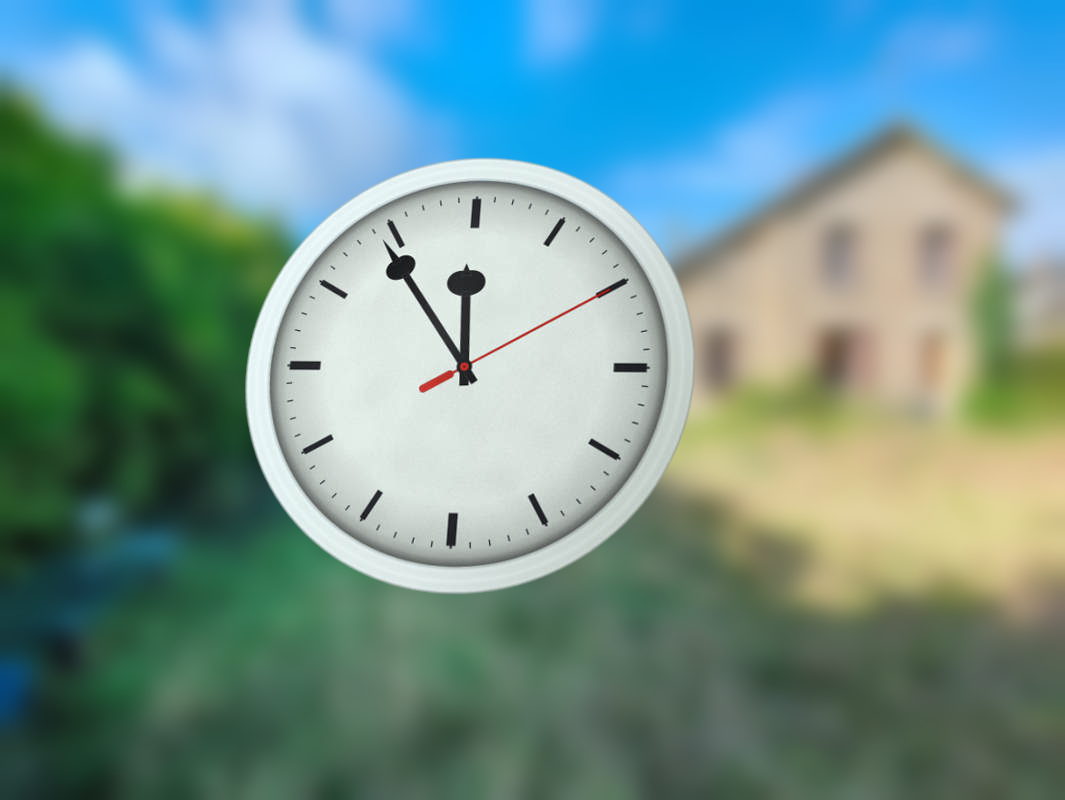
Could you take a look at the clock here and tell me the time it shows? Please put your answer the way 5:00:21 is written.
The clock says 11:54:10
